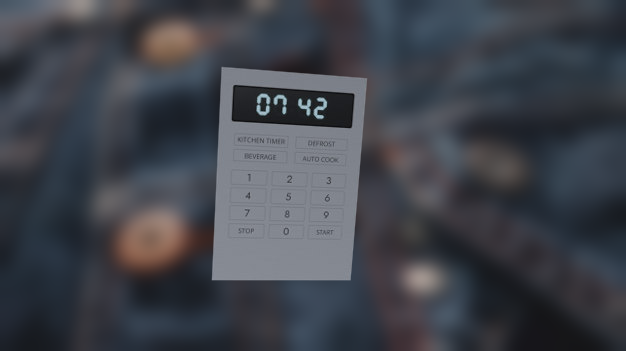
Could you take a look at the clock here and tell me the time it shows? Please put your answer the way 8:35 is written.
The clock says 7:42
